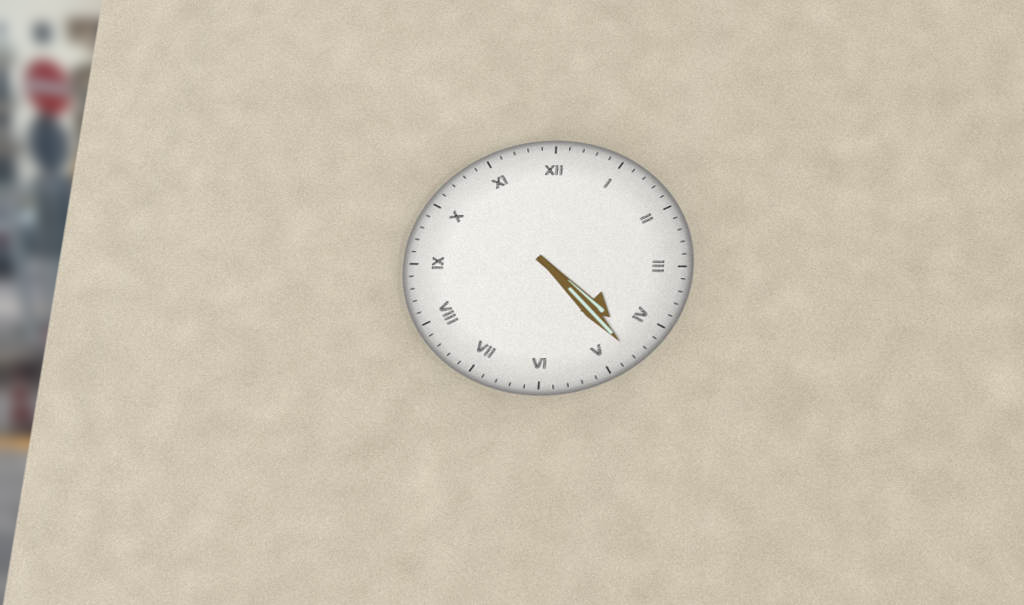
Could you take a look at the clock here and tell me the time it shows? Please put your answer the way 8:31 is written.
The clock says 4:23
